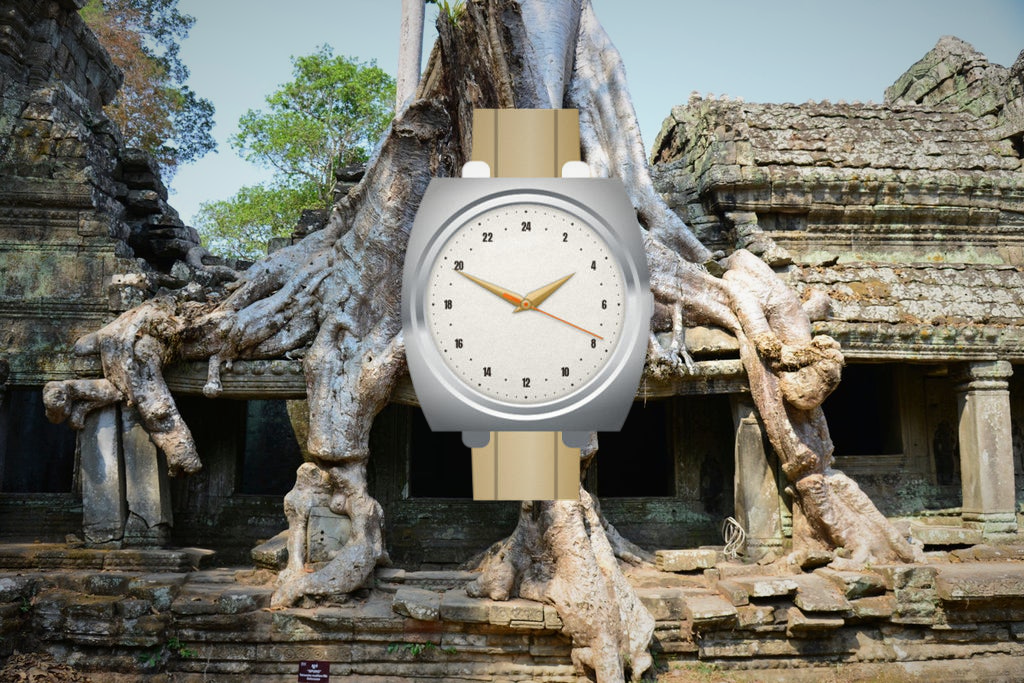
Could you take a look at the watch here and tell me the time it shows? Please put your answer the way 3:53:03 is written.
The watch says 3:49:19
